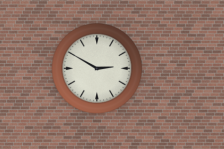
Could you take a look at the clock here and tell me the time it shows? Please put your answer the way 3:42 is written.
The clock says 2:50
